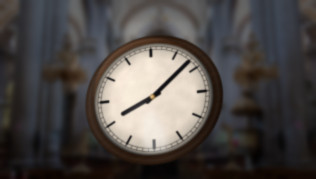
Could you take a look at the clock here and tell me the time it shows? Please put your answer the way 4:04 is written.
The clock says 8:08
